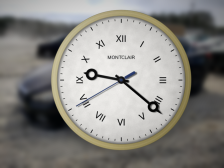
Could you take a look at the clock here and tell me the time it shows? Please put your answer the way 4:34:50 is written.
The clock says 9:21:40
